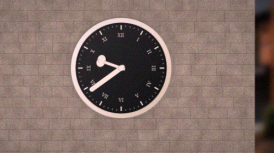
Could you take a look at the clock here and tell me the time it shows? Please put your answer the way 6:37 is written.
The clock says 9:39
